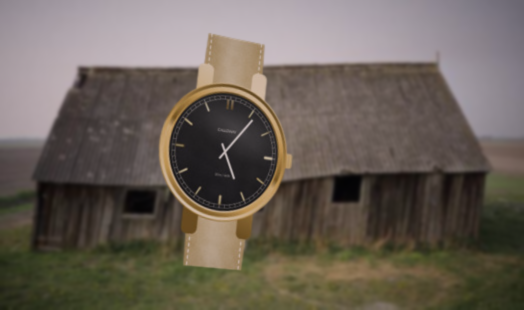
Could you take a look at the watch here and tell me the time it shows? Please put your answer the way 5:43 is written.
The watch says 5:06
